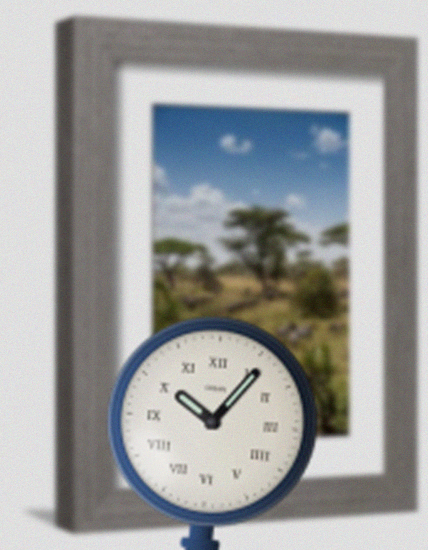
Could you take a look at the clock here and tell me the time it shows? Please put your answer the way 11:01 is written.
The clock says 10:06
